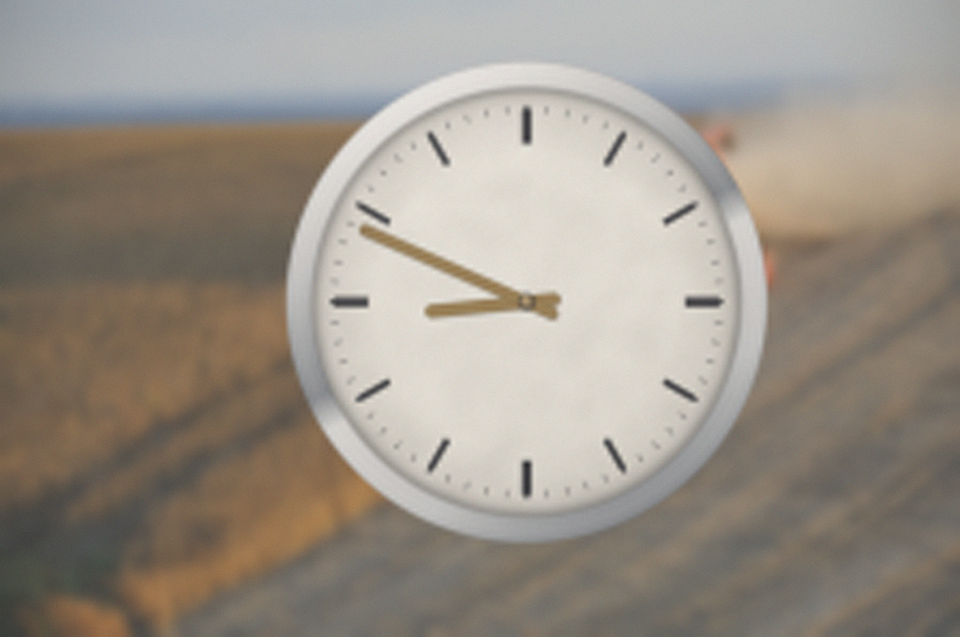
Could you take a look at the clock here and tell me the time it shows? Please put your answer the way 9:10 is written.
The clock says 8:49
